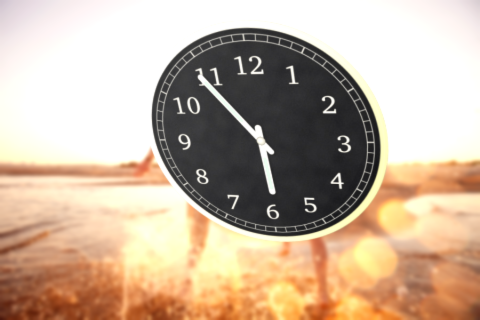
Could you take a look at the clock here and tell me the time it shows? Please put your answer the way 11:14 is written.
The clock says 5:54
